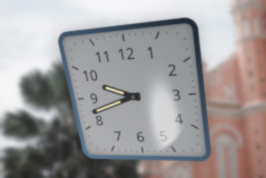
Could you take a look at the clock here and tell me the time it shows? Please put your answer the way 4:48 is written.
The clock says 9:42
